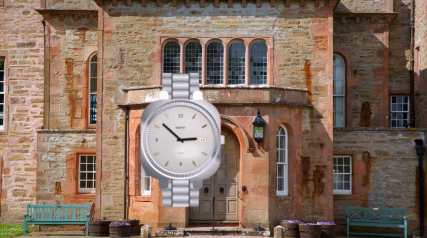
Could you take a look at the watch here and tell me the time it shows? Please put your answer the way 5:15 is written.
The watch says 2:52
